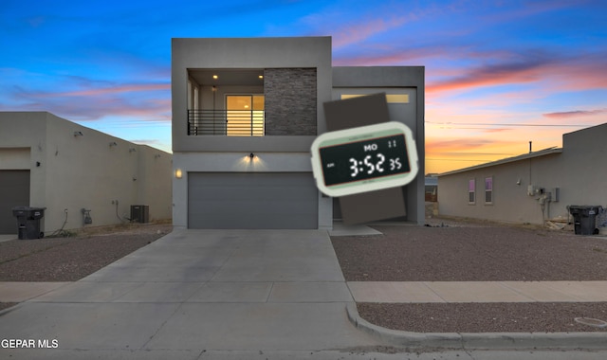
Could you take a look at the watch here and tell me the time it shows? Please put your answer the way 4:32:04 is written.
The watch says 3:52:35
